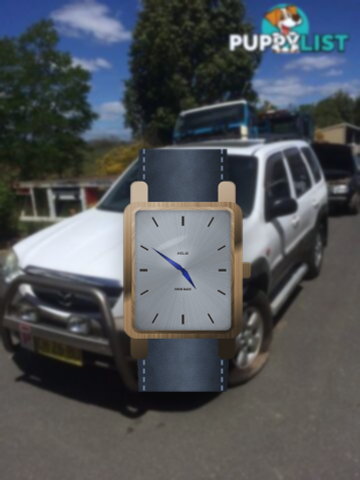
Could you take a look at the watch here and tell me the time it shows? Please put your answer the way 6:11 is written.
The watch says 4:51
